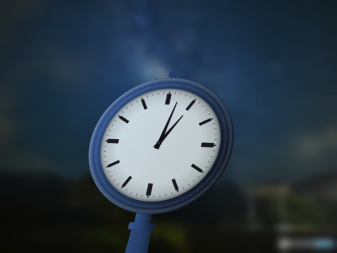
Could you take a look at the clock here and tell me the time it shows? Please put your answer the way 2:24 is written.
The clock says 1:02
